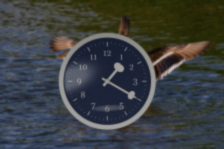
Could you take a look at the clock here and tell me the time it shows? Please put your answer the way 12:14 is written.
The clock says 1:20
